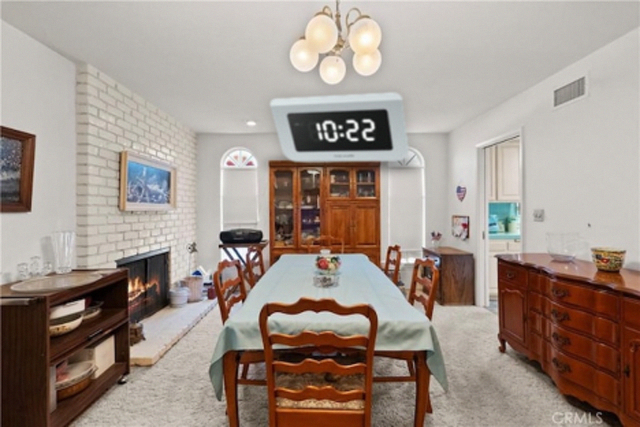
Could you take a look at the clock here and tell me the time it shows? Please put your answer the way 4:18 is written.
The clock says 10:22
